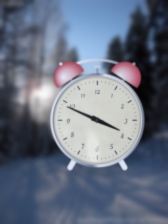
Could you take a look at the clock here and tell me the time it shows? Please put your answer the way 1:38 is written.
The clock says 3:49
